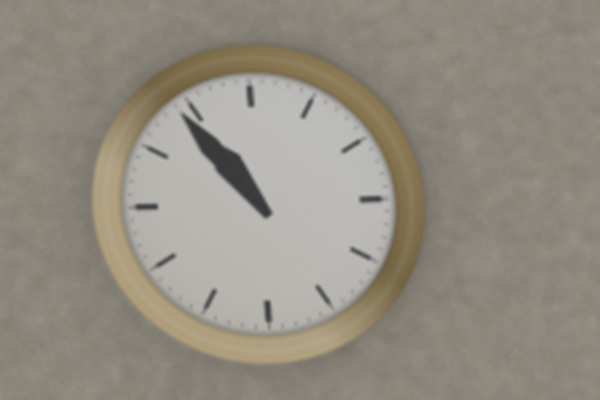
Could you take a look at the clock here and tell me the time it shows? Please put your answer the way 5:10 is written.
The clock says 10:54
